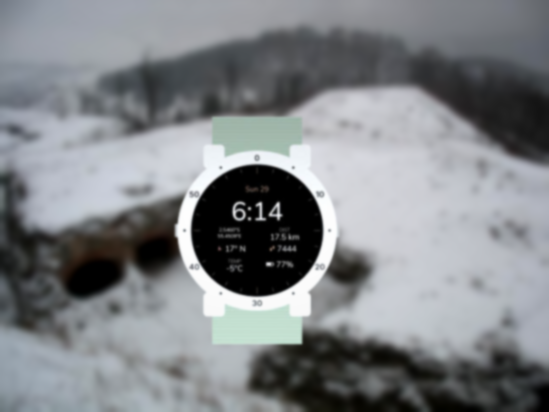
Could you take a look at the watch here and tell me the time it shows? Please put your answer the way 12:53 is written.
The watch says 6:14
